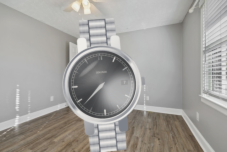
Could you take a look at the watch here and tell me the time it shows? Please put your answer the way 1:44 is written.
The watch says 7:38
